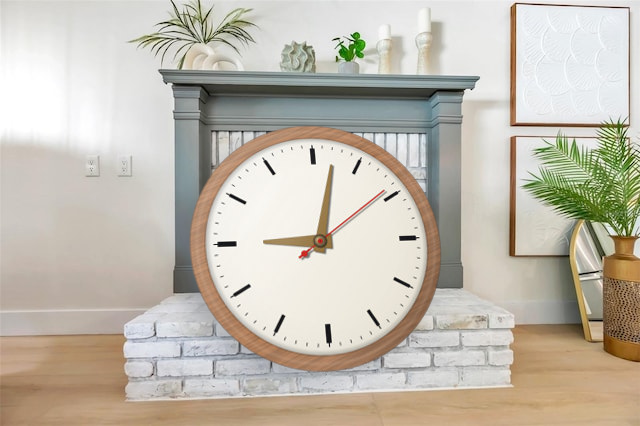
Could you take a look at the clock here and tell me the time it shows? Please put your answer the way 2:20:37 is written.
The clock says 9:02:09
